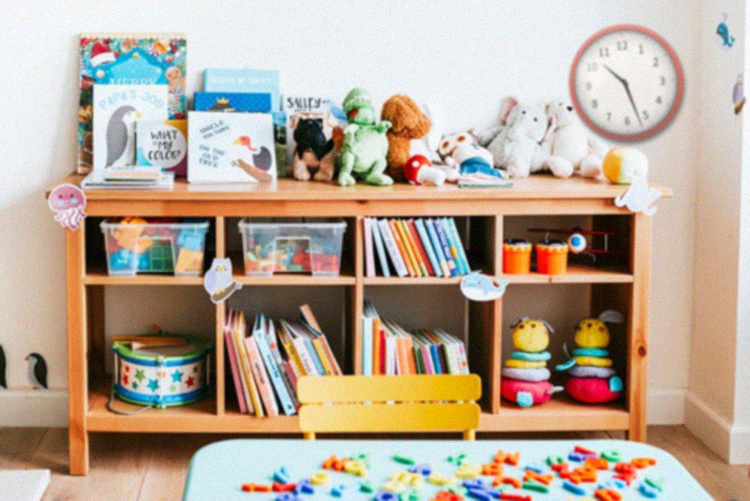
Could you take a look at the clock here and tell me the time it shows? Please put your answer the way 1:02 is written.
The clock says 10:27
